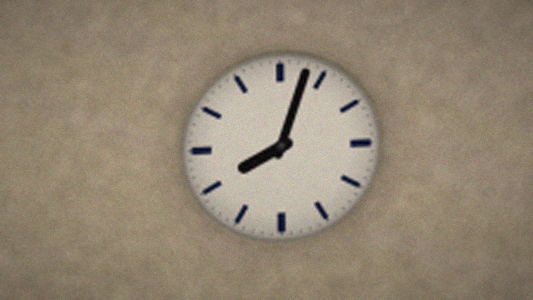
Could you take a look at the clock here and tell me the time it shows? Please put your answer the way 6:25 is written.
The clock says 8:03
